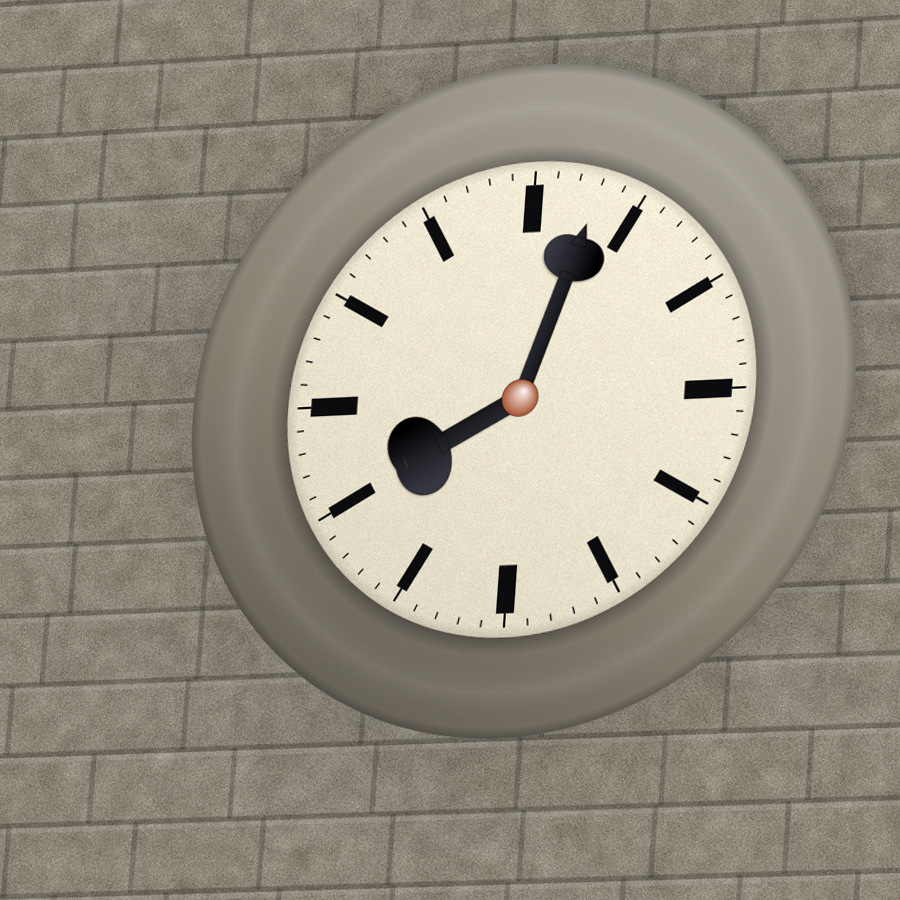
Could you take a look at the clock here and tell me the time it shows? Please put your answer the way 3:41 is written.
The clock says 8:03
